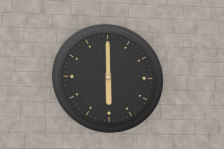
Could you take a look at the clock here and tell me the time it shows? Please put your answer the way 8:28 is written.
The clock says 6:00
